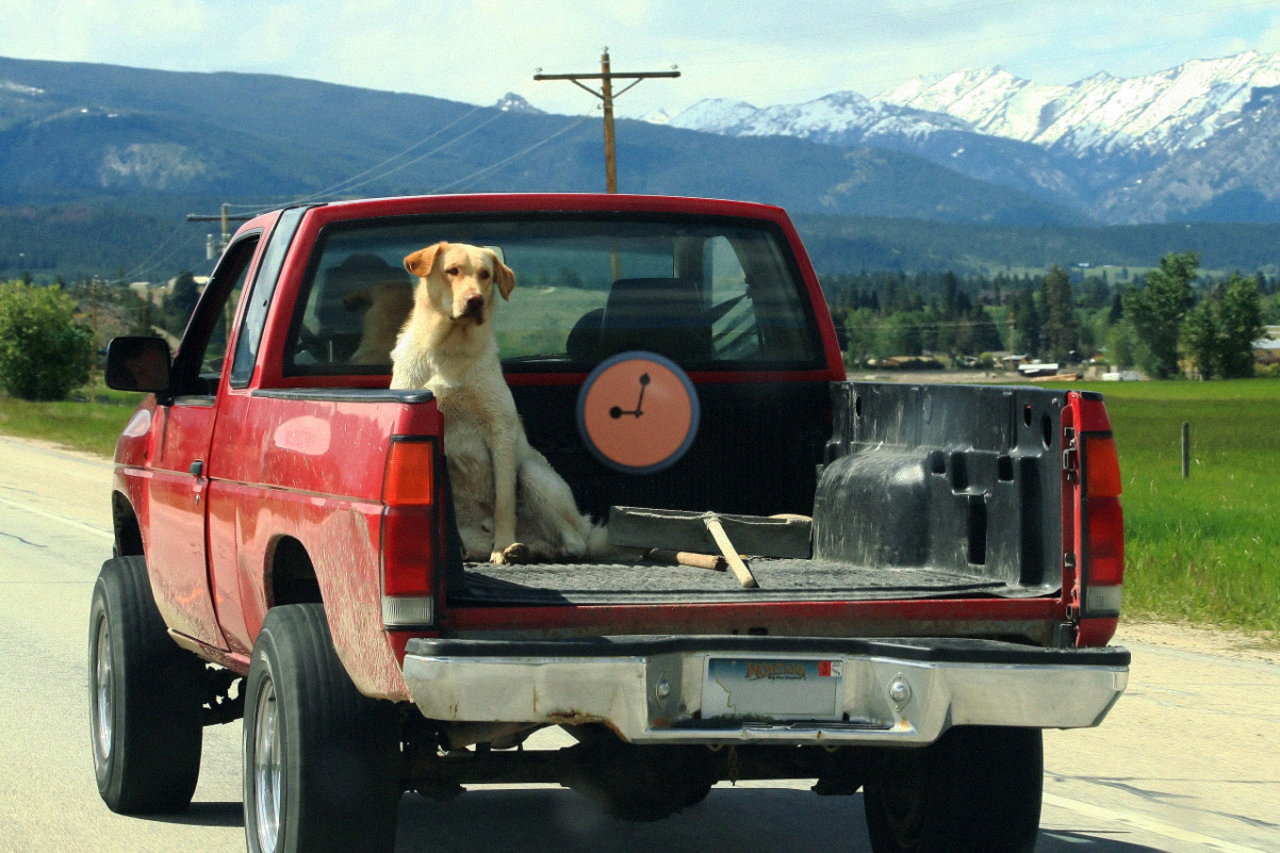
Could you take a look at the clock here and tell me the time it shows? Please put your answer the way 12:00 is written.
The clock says 9:02
